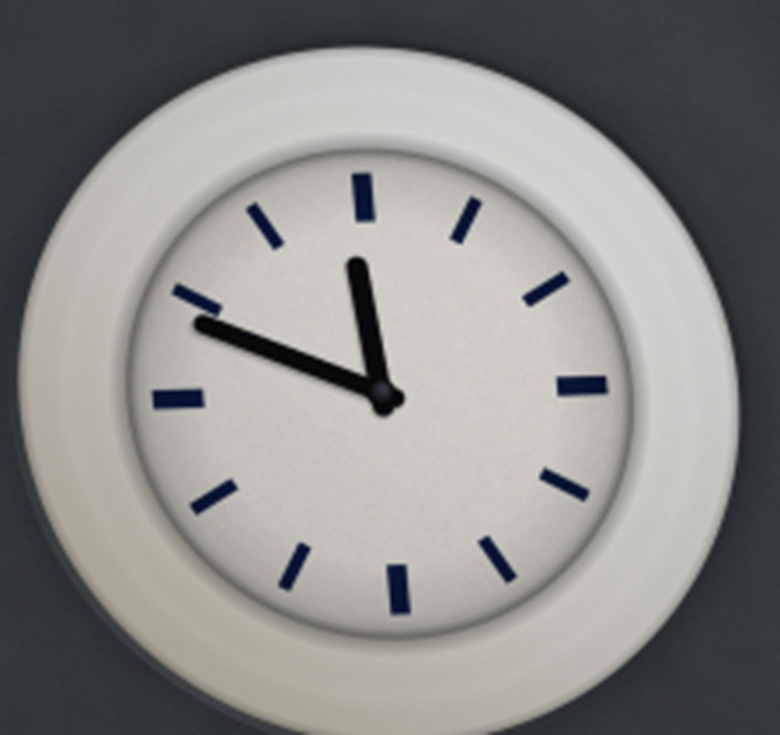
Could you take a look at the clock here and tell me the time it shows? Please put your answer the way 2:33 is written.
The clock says 11:49
